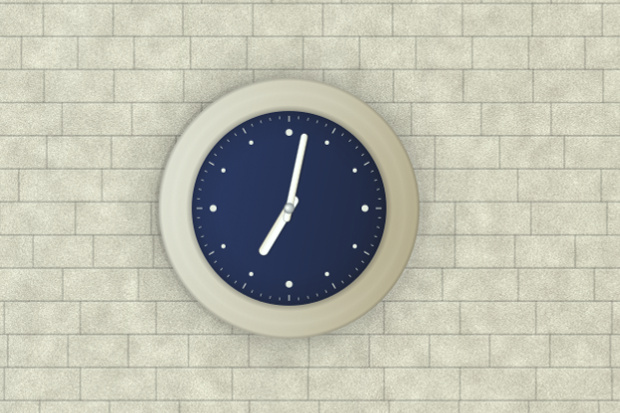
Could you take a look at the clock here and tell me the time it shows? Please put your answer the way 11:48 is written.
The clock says 7:02
